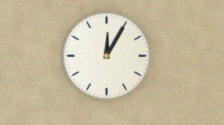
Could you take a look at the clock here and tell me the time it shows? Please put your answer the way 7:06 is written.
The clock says 12:05
